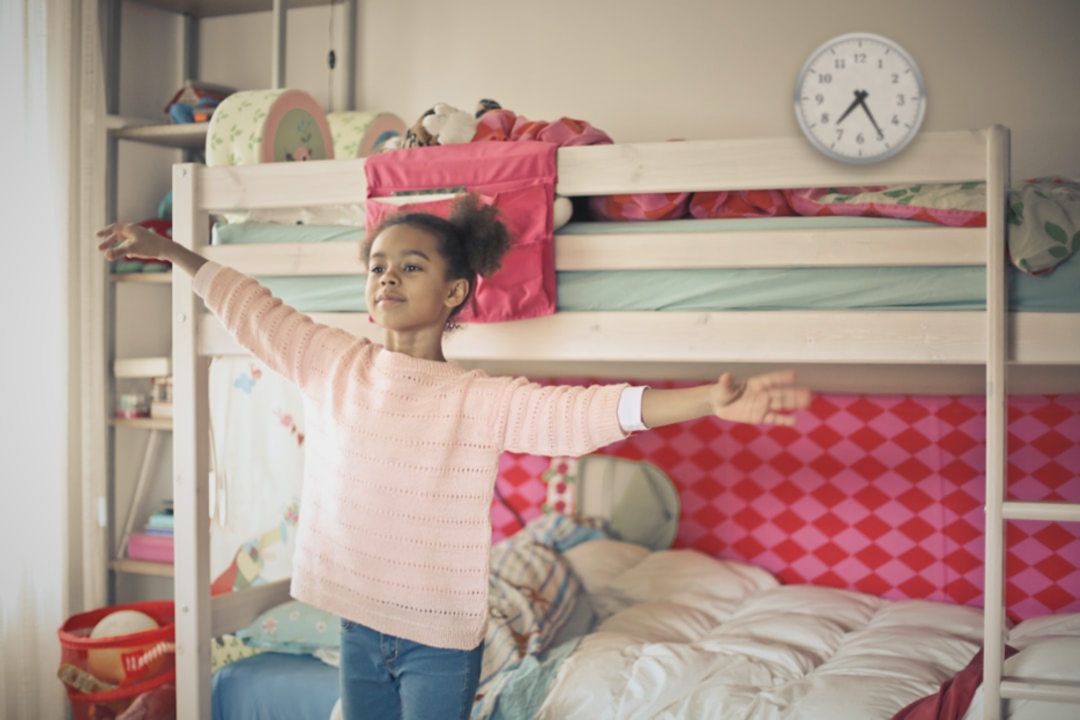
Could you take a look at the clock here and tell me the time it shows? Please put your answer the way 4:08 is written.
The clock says 7:25
